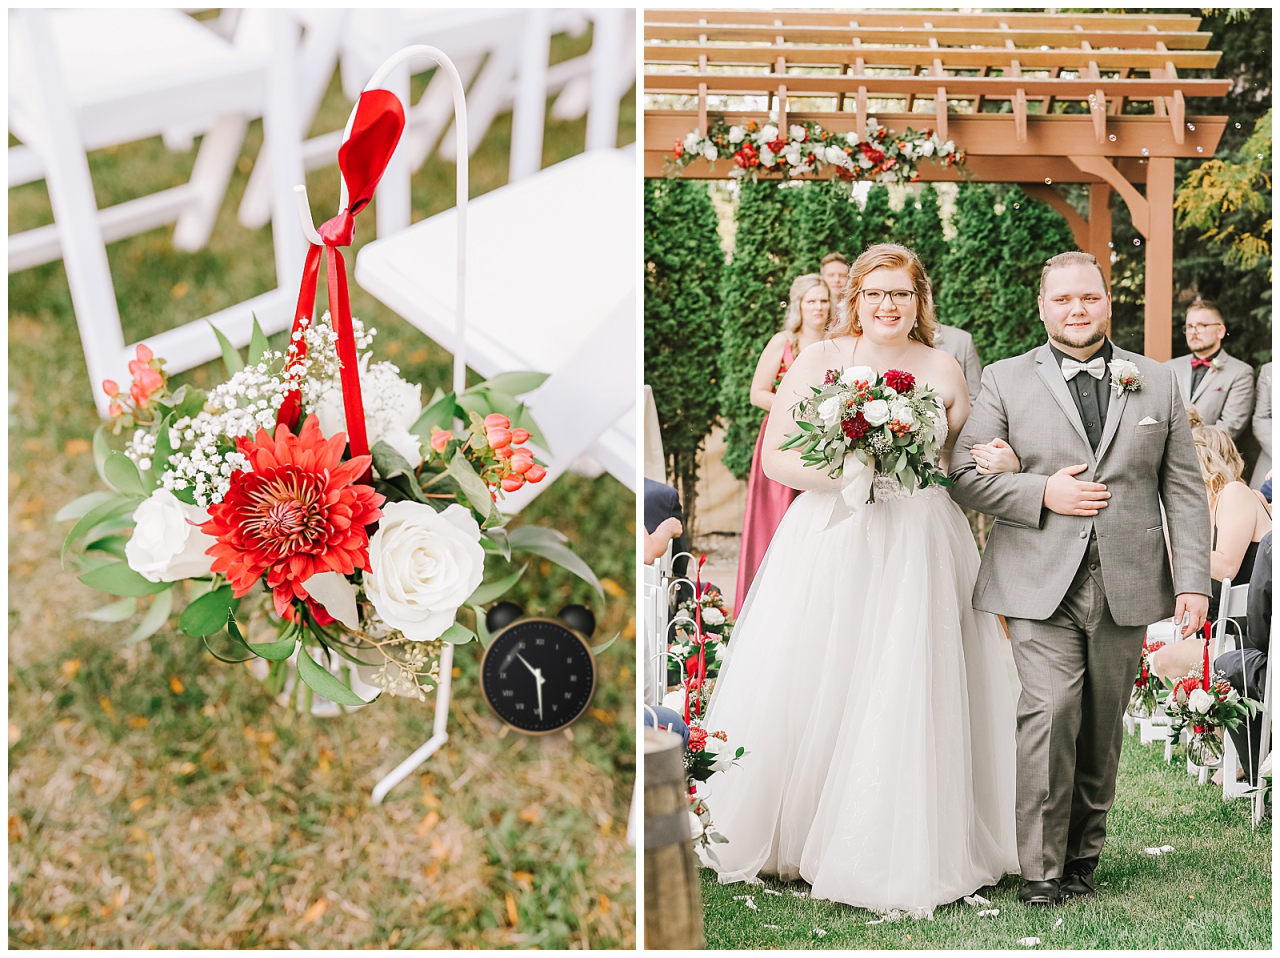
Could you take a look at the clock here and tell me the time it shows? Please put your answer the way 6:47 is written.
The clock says 10:29
